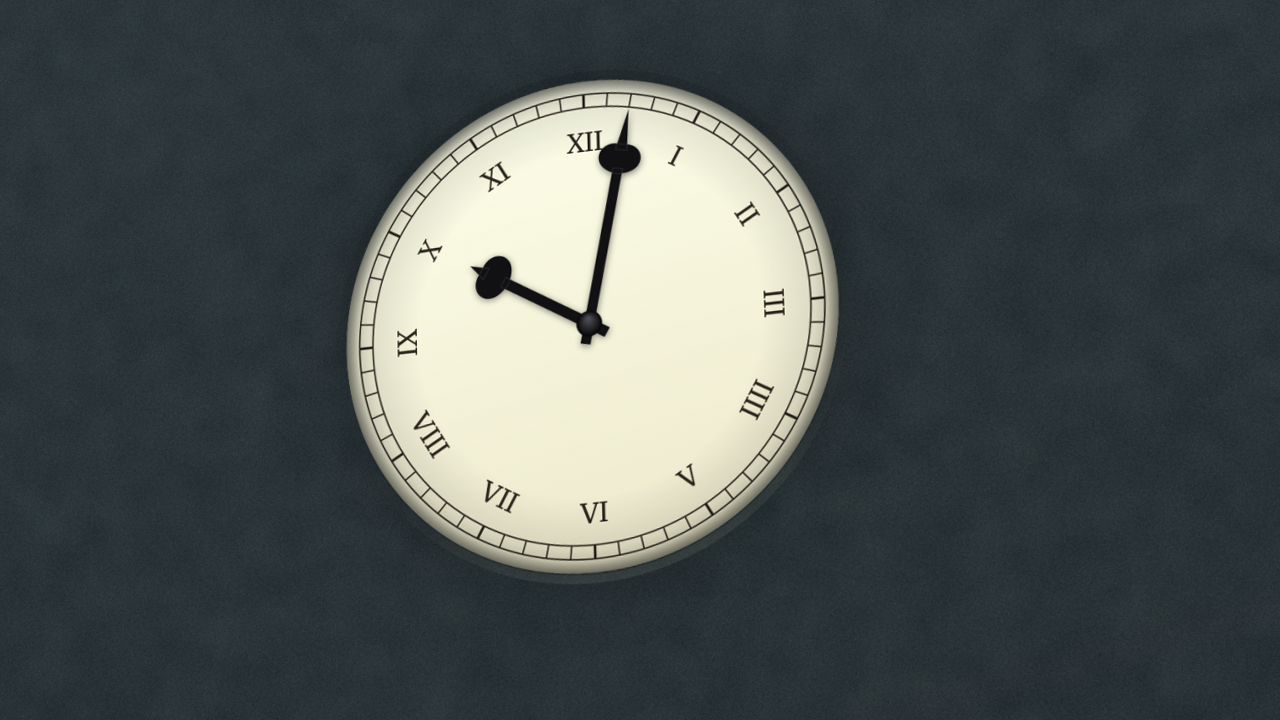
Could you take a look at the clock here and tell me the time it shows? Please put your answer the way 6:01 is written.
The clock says 10:02
